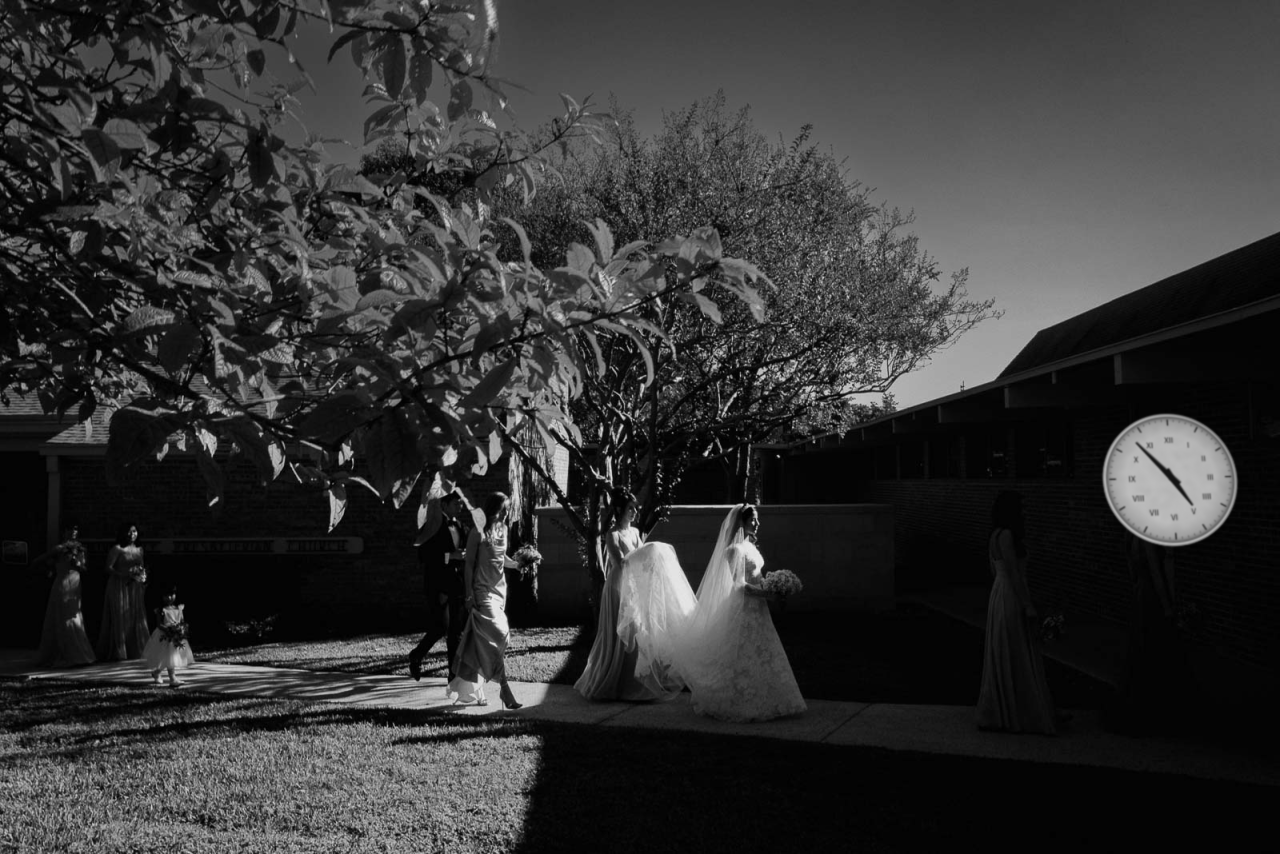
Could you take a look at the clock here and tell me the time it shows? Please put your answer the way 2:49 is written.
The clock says 4:53
